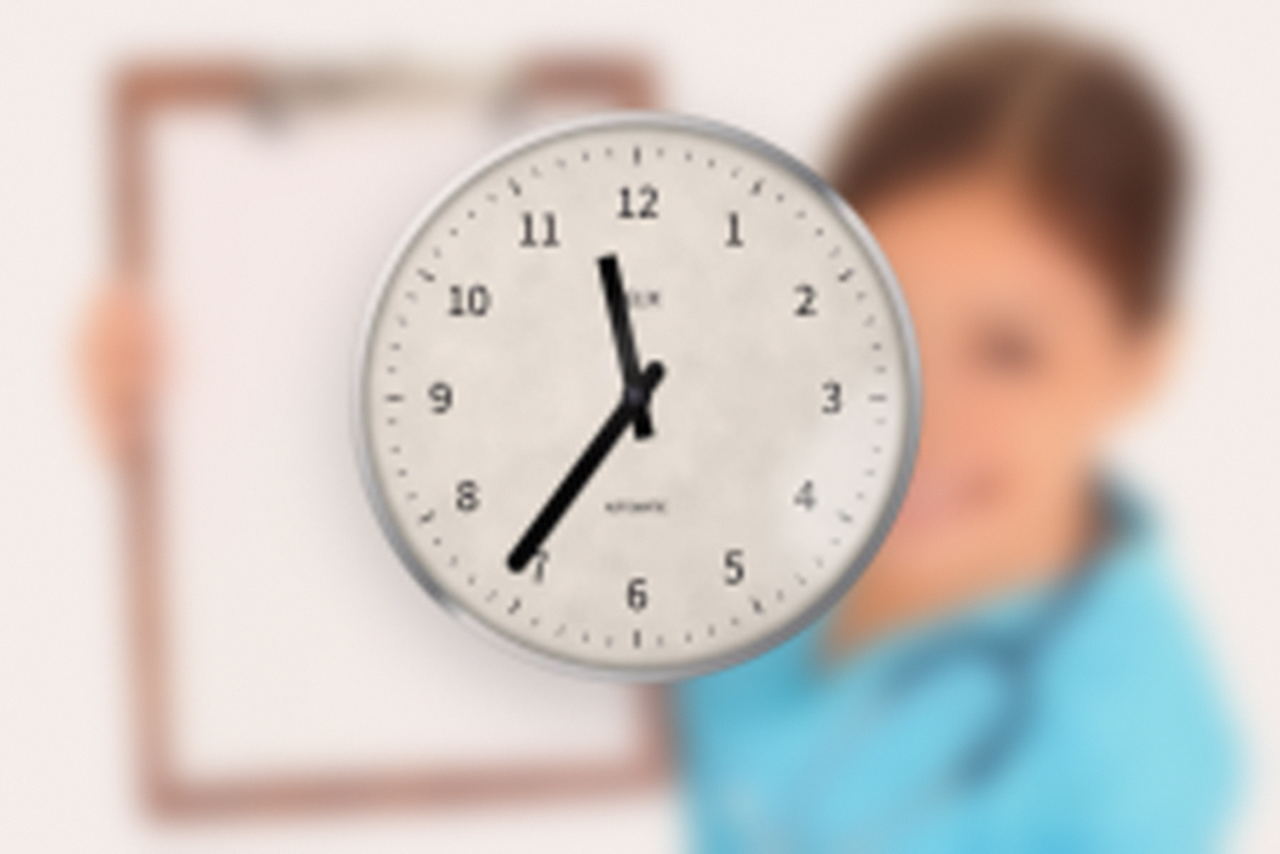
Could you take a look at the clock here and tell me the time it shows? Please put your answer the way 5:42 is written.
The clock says 11:36
